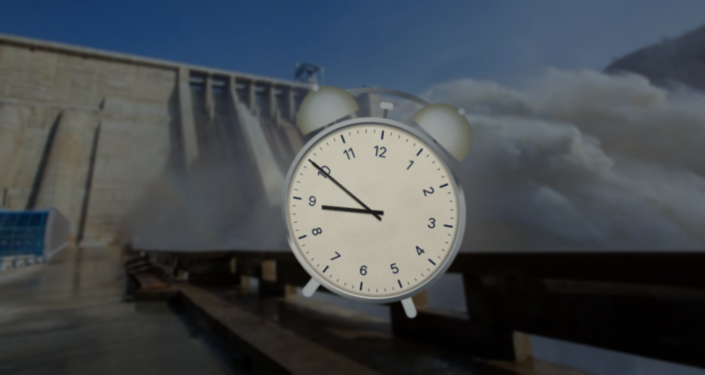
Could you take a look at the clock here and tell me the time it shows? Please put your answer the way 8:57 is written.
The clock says 8:50
